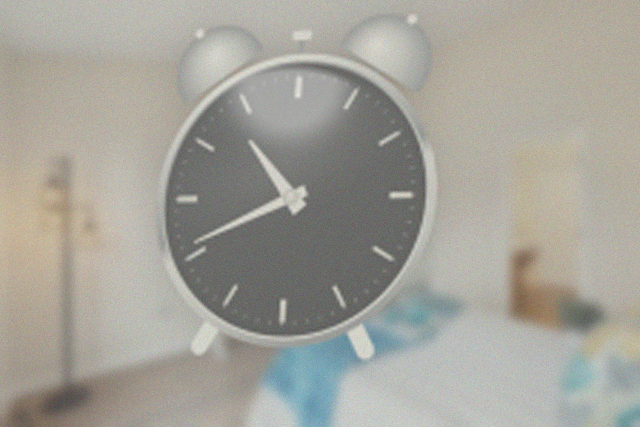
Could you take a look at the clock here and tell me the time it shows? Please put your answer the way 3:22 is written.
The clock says 10:41
